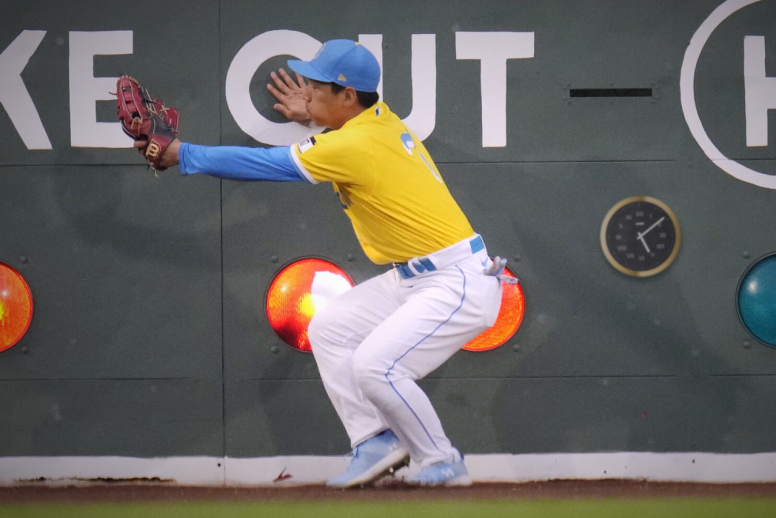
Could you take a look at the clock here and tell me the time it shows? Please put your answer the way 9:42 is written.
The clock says 5:09
